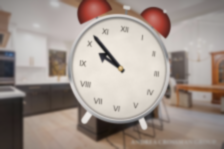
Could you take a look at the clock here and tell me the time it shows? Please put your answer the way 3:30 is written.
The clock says 9:52
